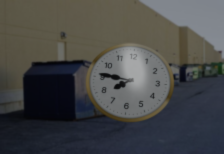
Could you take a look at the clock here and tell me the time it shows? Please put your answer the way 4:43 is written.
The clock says 7:46
